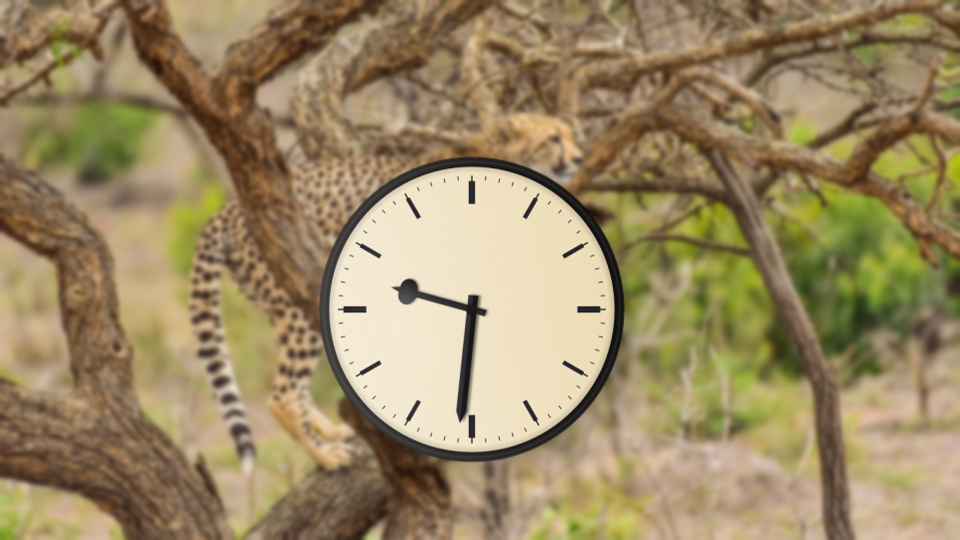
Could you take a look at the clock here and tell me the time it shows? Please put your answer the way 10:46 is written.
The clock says 9:31
